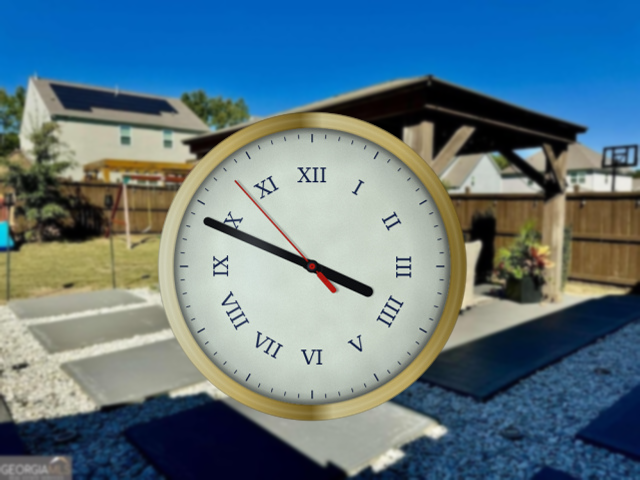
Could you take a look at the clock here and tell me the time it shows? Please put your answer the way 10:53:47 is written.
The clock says 3:48:53
